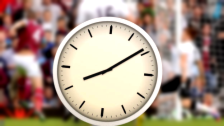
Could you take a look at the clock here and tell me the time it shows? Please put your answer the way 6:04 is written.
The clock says 8:09
